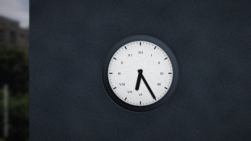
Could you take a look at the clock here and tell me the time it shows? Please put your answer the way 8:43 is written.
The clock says 6:25
